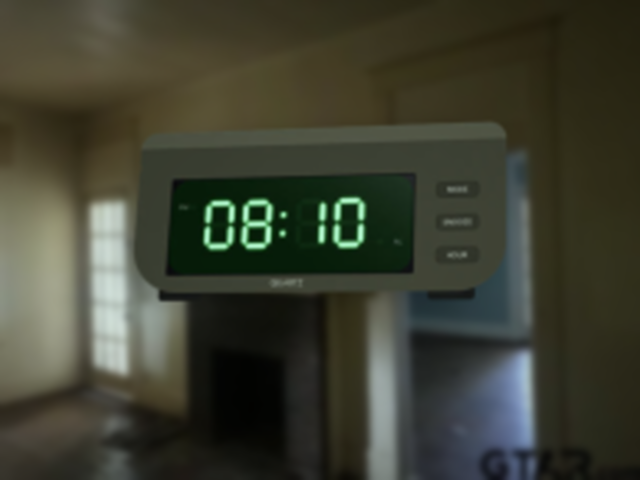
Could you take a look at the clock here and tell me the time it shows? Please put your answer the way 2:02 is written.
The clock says 8:10
